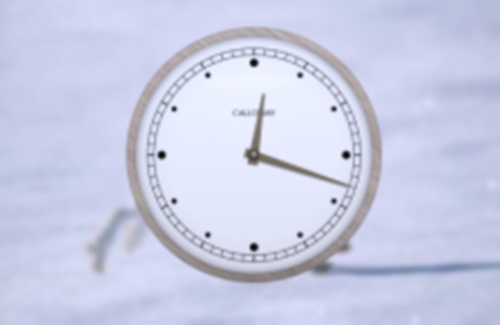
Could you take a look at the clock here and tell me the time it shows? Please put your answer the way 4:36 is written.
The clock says 12:18
